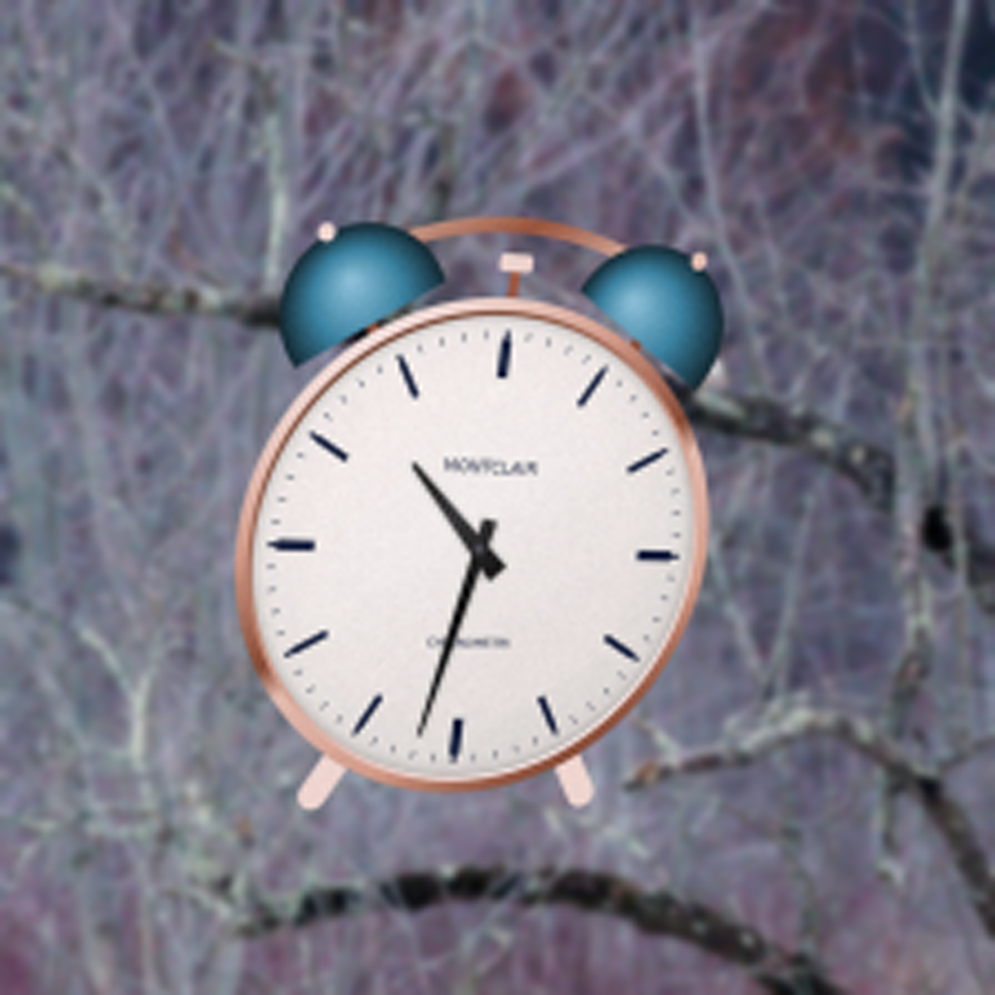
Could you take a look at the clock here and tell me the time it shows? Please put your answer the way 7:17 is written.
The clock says 10:32
